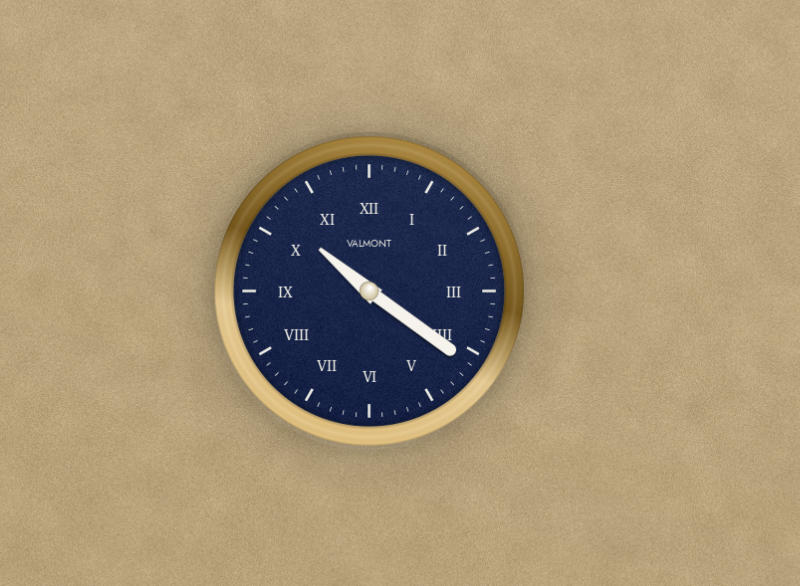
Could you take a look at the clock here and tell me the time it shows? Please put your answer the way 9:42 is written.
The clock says 10:21
